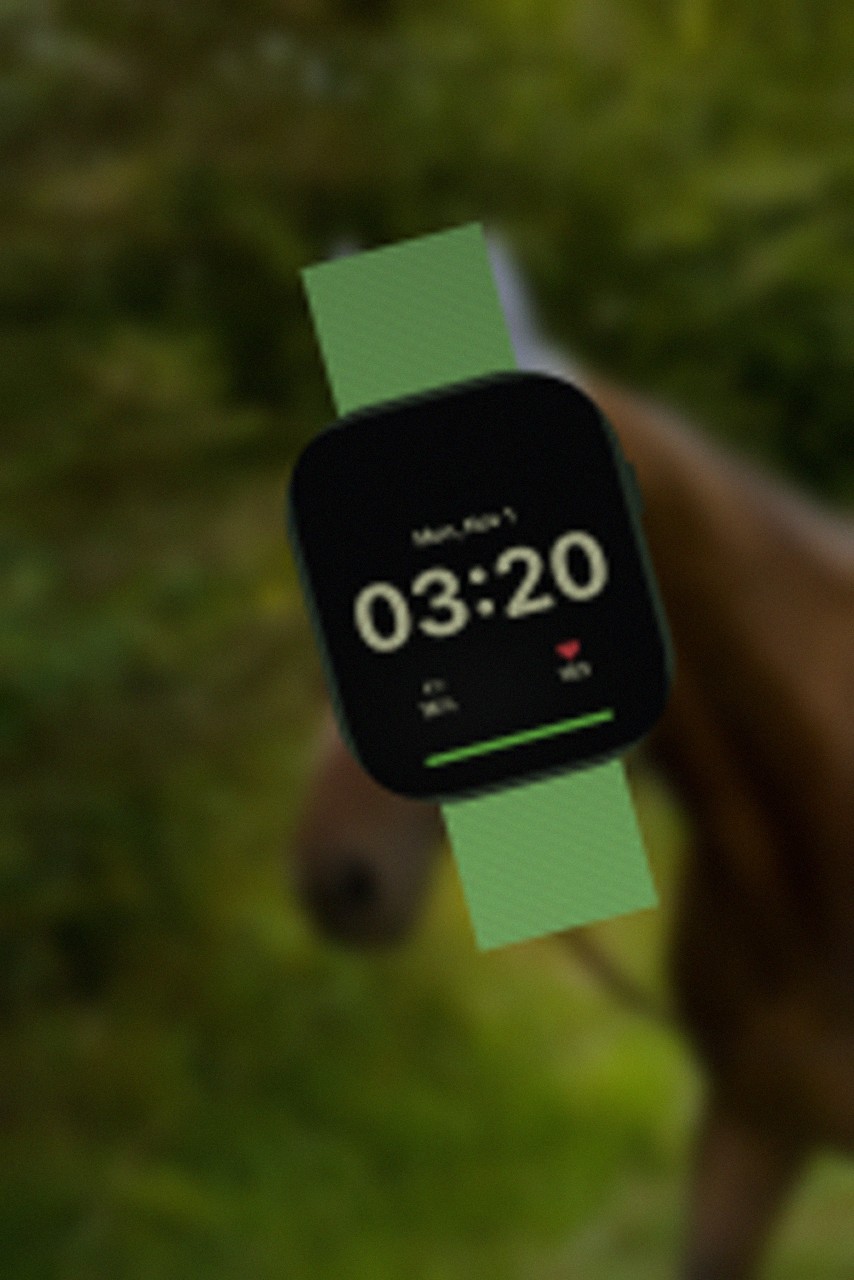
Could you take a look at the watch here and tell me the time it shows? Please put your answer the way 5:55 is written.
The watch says 3:20
